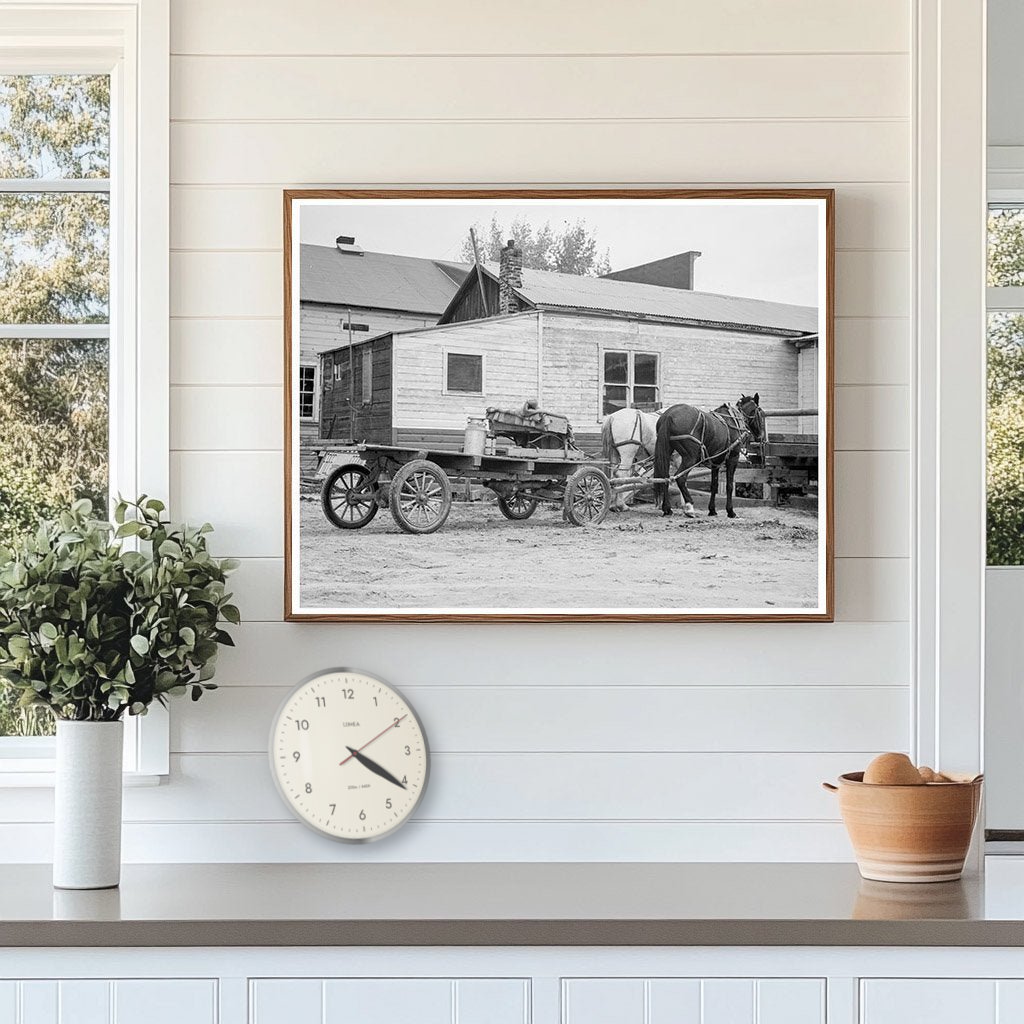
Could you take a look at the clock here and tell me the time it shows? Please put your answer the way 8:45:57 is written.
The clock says 4:21:10
